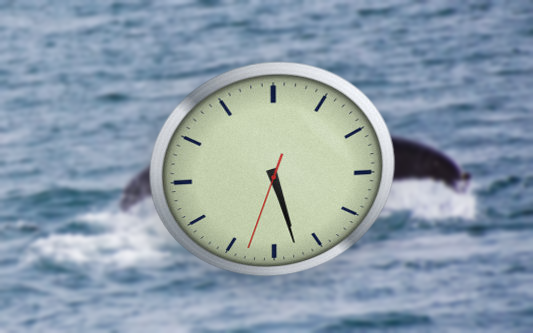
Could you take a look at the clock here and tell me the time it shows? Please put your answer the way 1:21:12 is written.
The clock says 5:27:33
